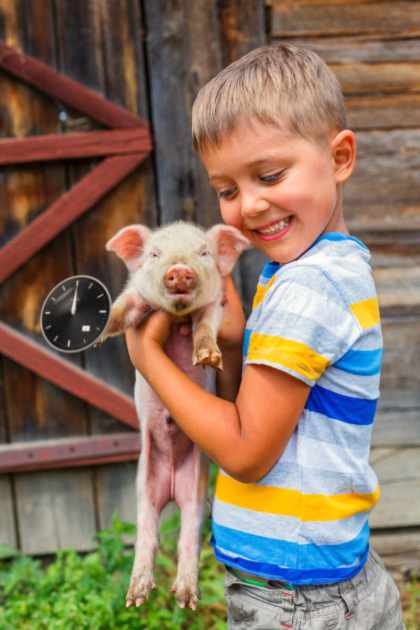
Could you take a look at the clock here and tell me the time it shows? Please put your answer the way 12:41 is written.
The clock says 12:00
